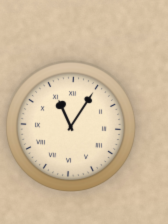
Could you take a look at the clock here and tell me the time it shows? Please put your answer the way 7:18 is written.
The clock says 11:05
